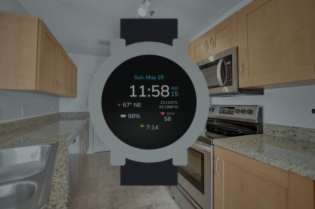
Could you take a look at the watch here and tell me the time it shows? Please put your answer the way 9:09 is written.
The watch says 11:58
